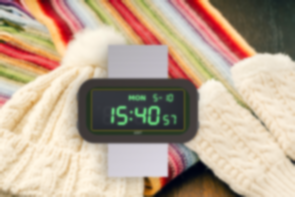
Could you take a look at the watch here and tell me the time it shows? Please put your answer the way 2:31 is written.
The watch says 15:40
